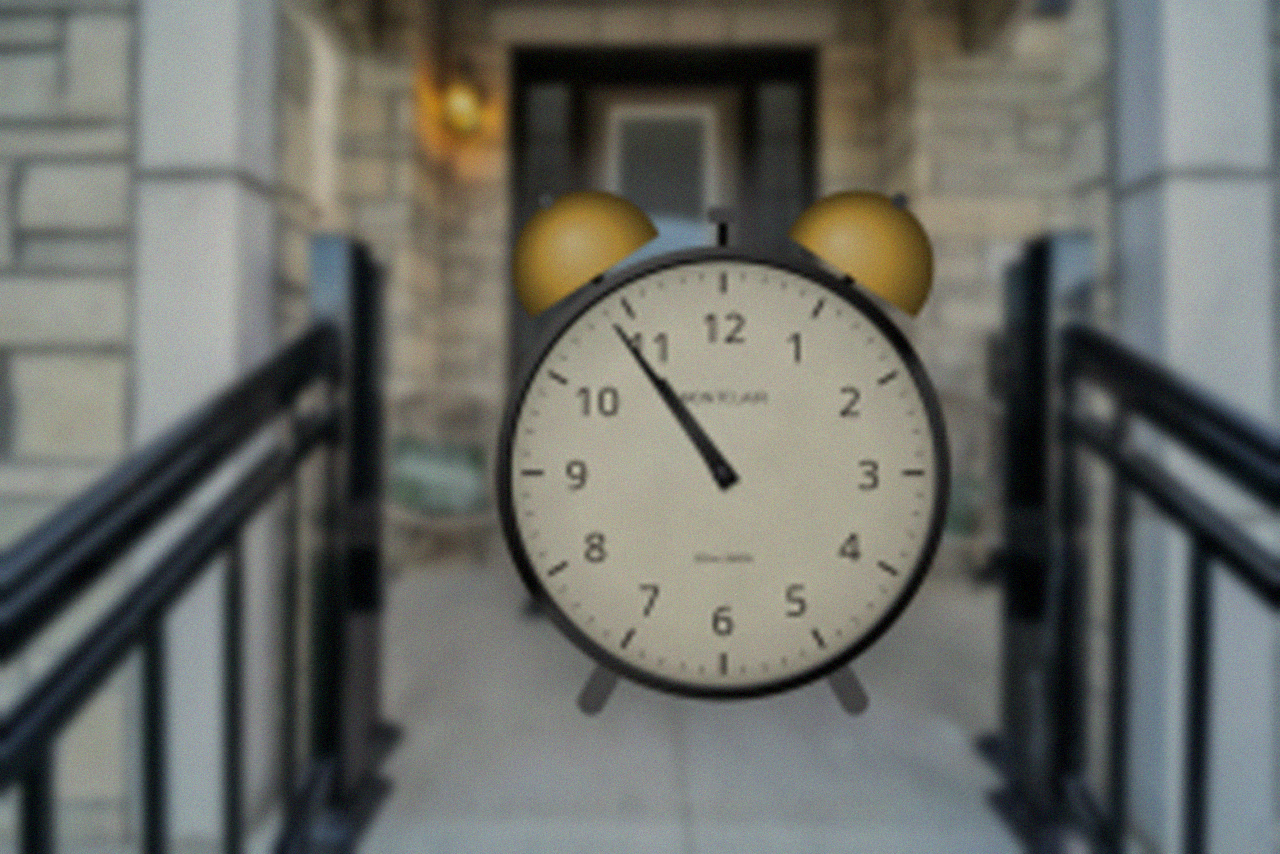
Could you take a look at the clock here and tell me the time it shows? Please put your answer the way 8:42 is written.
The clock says 10:54
